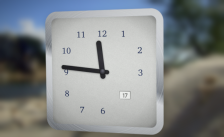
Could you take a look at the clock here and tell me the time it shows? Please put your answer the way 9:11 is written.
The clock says 11:46
